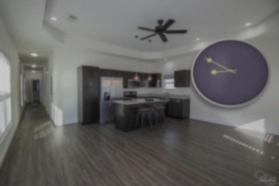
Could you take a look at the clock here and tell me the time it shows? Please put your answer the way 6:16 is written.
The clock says 8:50
